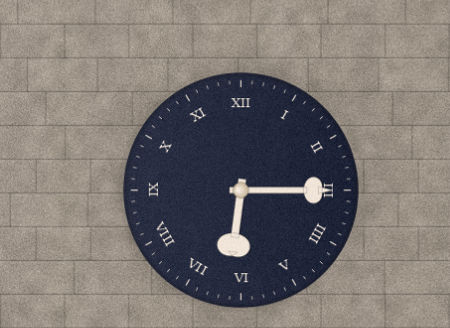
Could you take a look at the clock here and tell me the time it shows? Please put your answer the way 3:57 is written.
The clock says 6:15
